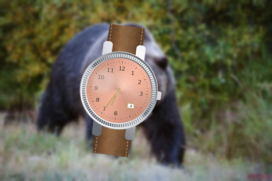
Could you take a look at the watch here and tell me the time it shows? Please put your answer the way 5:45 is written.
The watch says 6:35
